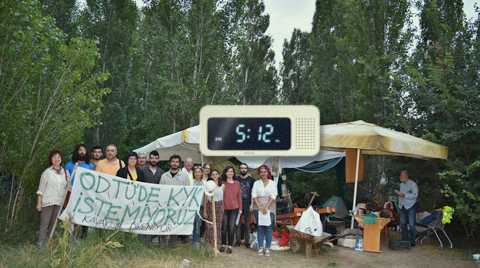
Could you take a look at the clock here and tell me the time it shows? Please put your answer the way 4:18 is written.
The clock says 5:12
